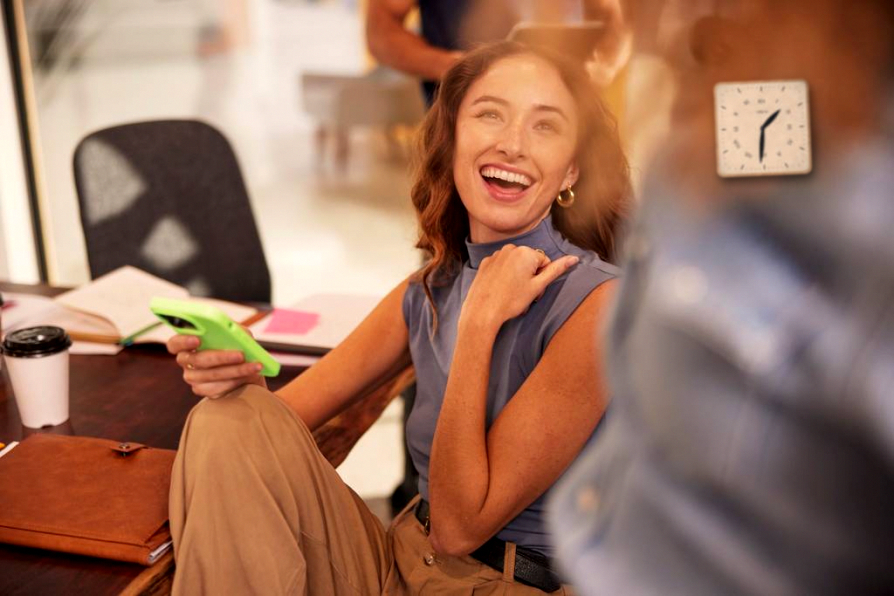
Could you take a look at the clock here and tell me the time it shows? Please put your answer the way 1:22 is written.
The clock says 1:31
